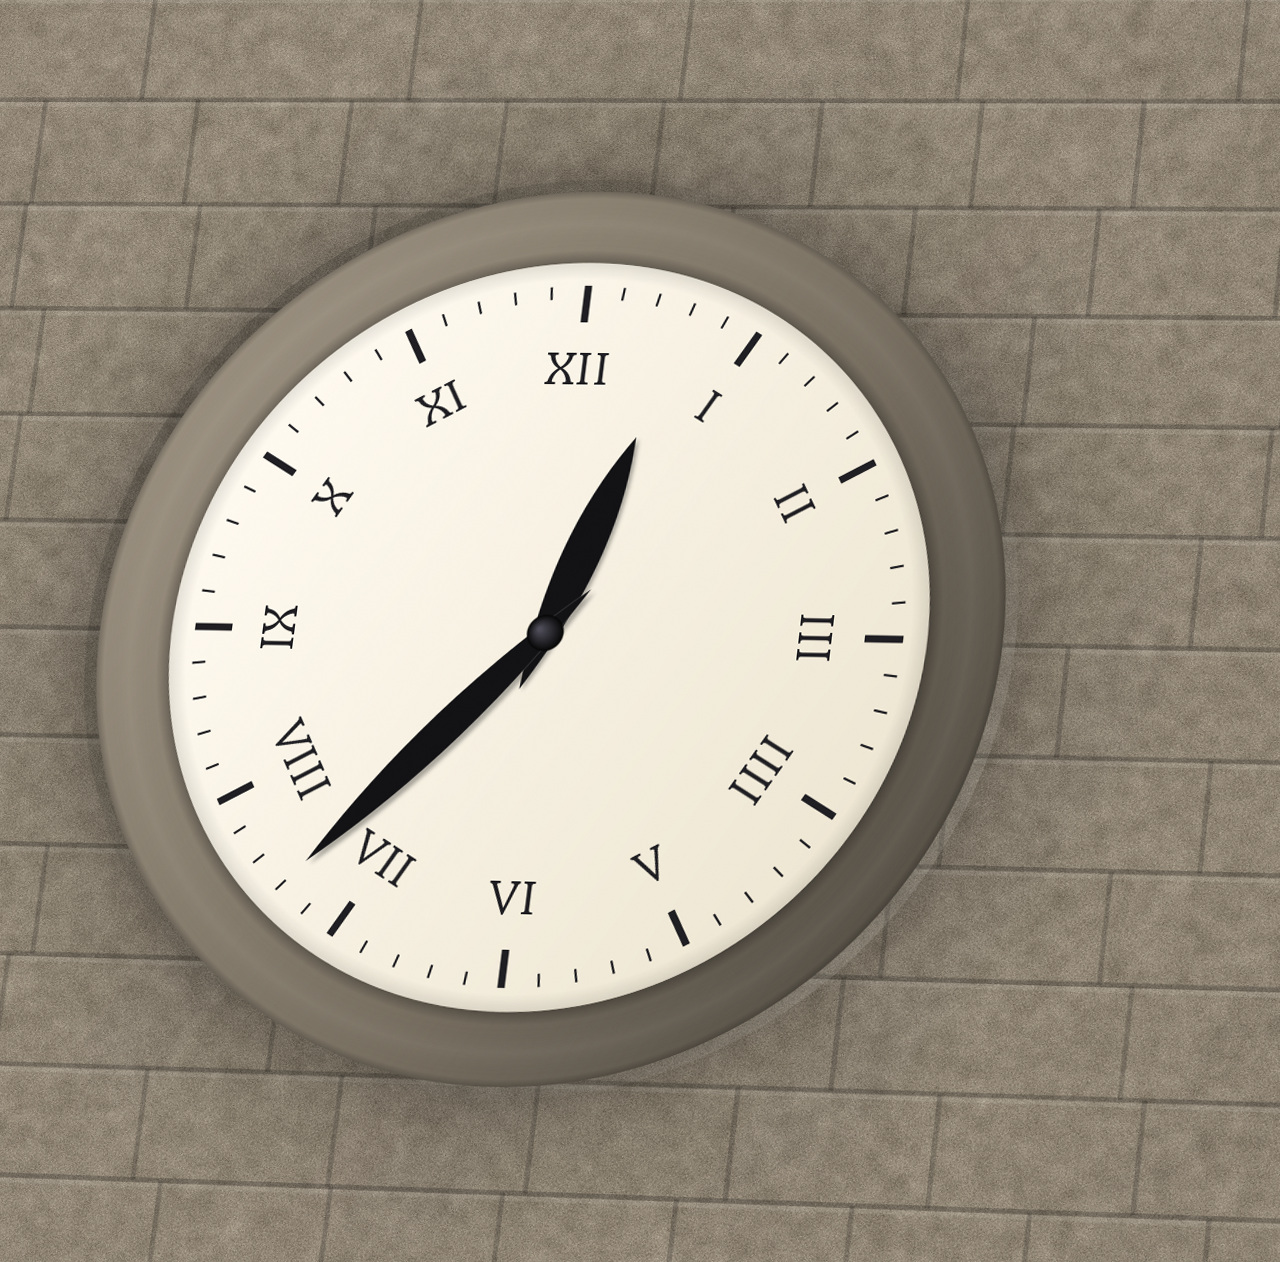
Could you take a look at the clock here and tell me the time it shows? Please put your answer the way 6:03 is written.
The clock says 12:37
